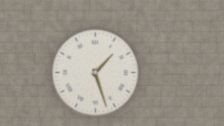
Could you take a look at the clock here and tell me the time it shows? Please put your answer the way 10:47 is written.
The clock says 1:27
